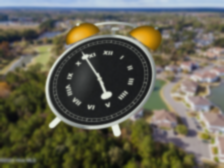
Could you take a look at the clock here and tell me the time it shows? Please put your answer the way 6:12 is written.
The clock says 4:53
